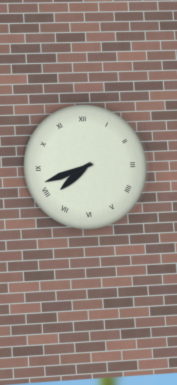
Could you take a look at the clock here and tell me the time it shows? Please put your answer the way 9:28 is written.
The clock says 7:42
